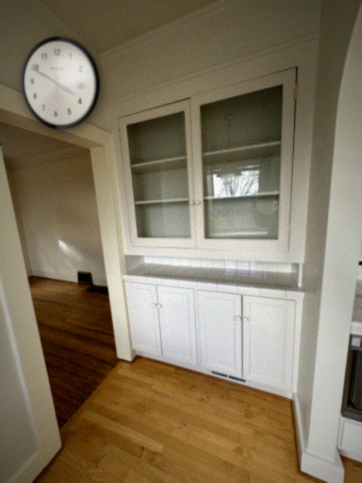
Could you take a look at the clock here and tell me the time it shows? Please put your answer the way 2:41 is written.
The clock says 3:49
